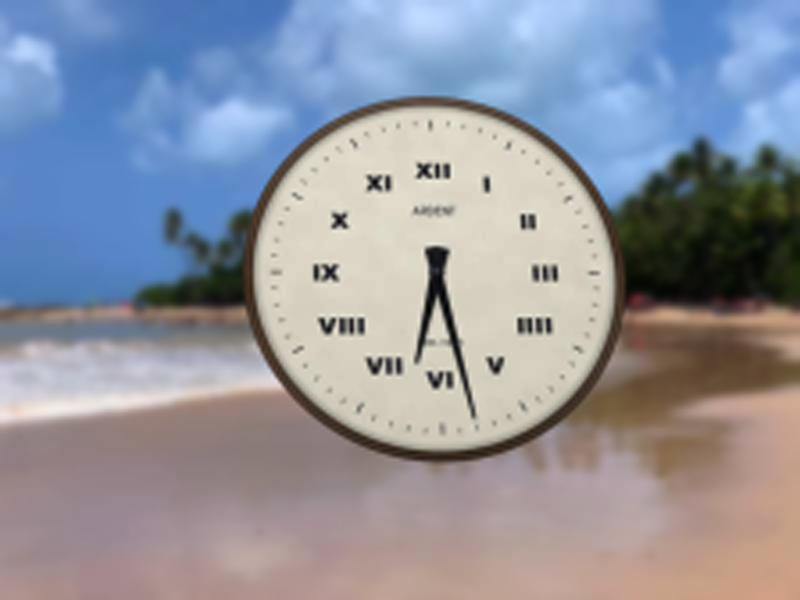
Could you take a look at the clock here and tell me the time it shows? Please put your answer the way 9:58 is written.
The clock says 6:28
